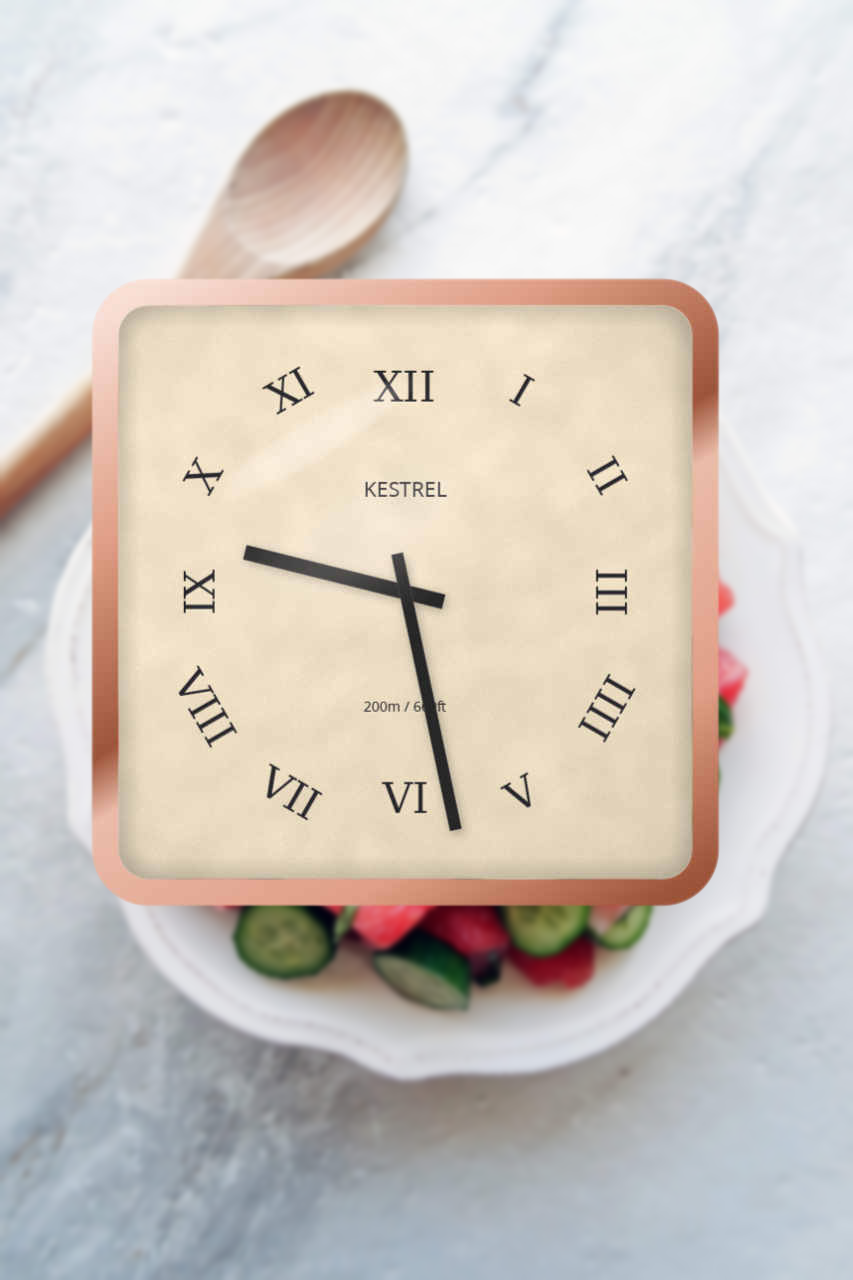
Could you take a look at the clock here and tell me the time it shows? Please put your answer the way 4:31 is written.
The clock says 9:28
